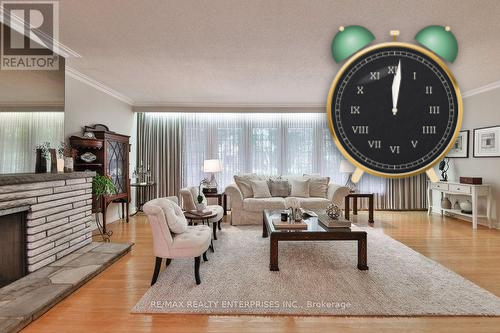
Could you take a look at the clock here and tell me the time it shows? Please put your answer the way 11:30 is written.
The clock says 12:01
